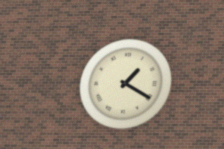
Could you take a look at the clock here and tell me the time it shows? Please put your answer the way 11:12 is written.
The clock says 1:20
